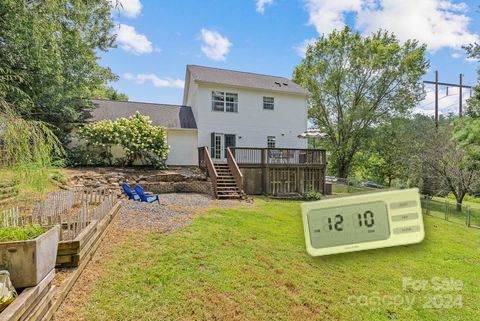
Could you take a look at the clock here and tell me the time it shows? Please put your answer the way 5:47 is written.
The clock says 12:10
